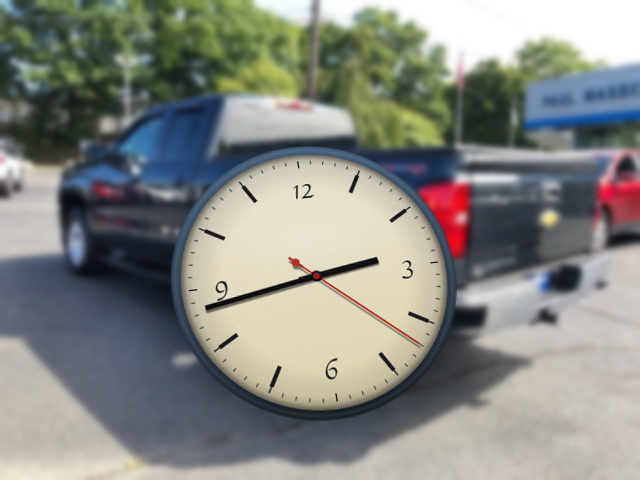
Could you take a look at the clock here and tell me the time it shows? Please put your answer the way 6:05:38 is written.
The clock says 2:43:22
